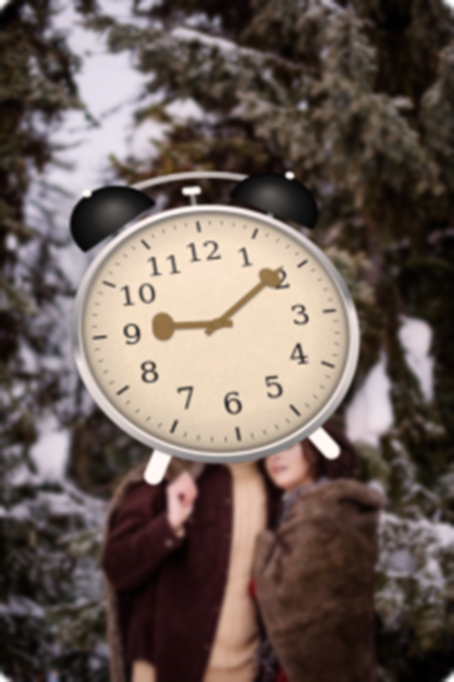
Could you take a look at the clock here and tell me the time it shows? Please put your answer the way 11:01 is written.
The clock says 9:09
